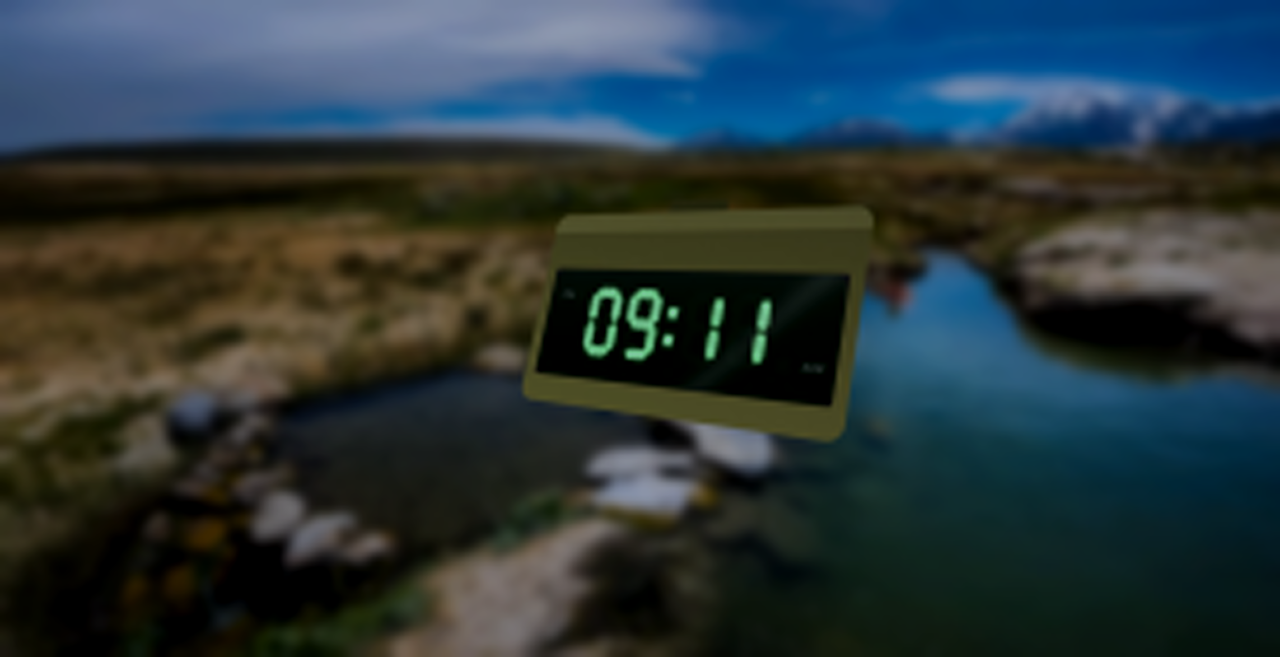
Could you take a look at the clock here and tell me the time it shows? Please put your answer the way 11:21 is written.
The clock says 9:11
